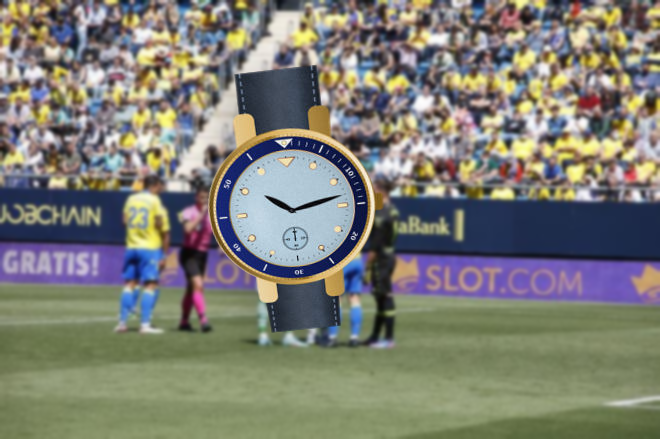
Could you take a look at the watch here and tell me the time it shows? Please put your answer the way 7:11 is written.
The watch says 10:13
